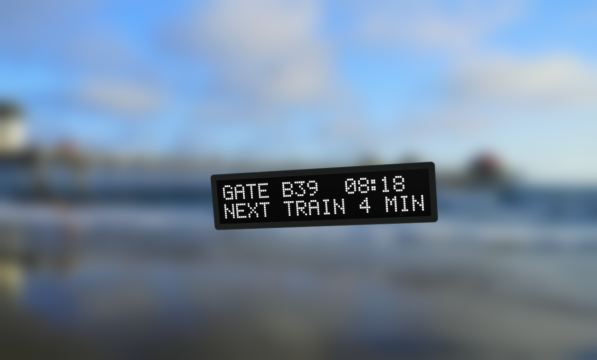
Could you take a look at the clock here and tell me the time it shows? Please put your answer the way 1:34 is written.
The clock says 8:18
